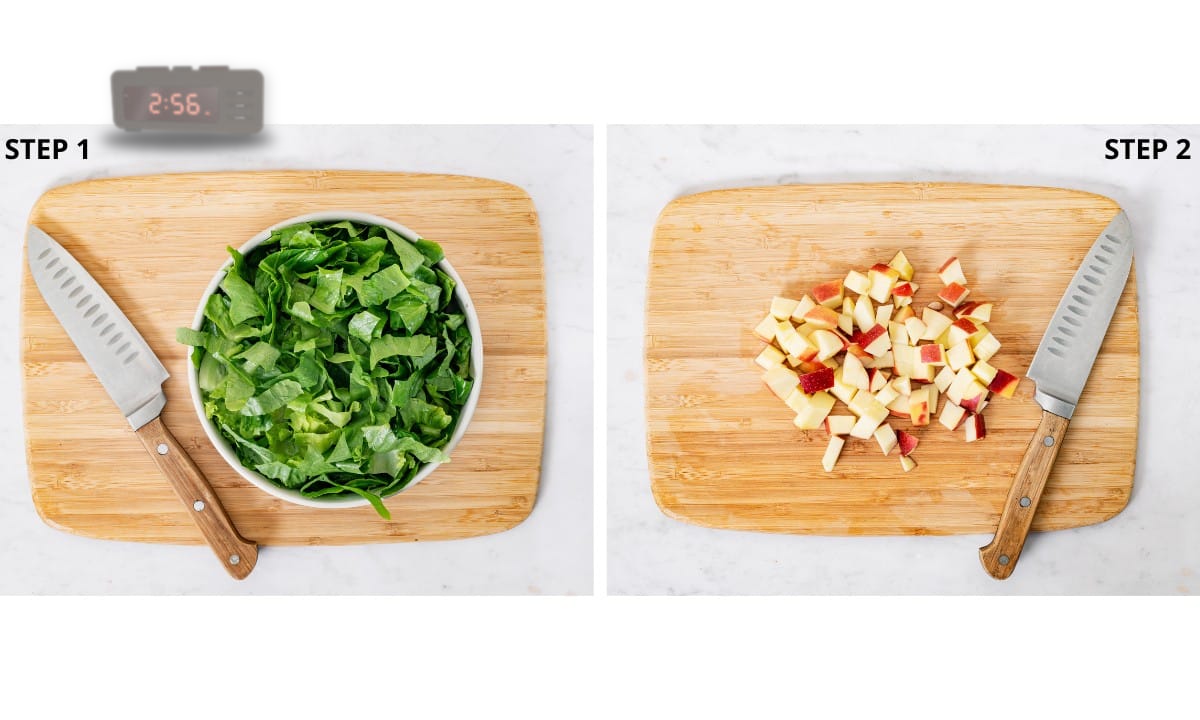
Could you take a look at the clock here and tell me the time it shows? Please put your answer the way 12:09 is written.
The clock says 2:56
